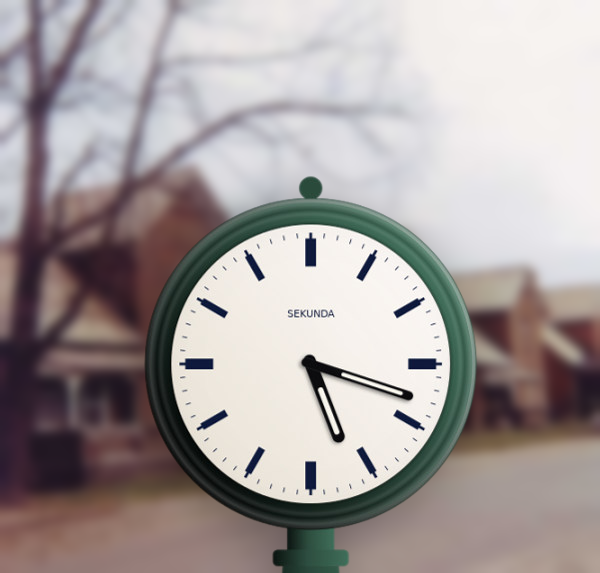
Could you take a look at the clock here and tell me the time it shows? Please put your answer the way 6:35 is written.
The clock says 5:18
